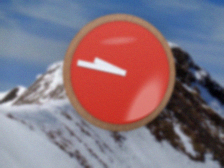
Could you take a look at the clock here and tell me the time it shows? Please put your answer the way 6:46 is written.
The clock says 9:47
